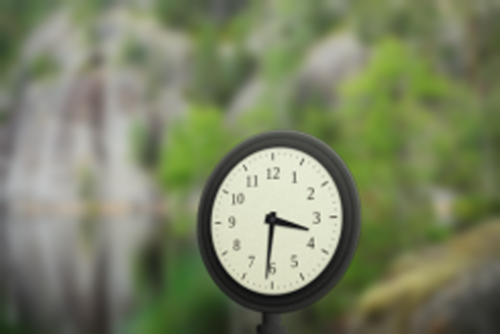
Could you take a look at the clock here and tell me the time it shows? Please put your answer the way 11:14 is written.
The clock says 3:31
